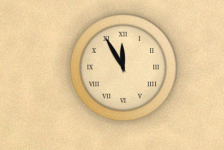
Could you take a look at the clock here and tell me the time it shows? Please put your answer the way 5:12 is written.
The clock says 11:55
